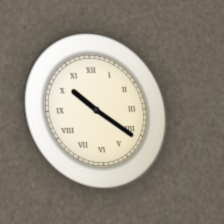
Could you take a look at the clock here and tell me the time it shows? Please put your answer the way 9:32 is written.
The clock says 10:21
